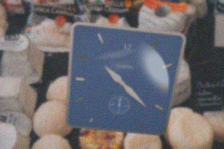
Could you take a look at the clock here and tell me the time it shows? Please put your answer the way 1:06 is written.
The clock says 10:22
